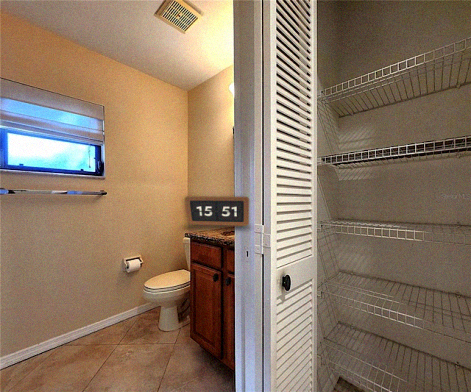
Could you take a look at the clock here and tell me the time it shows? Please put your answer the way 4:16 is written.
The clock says 15:51
